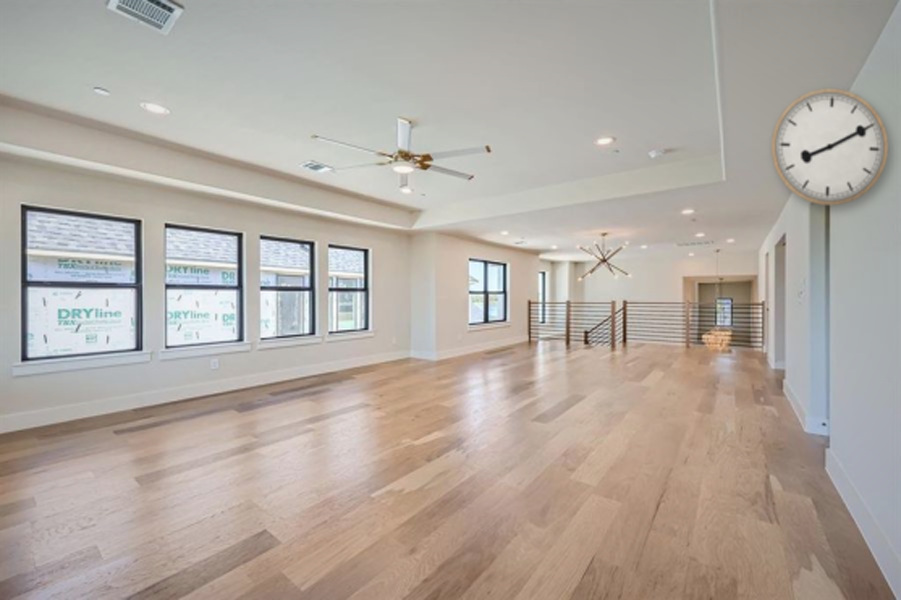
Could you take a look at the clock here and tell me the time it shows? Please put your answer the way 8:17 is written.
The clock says 8:10
